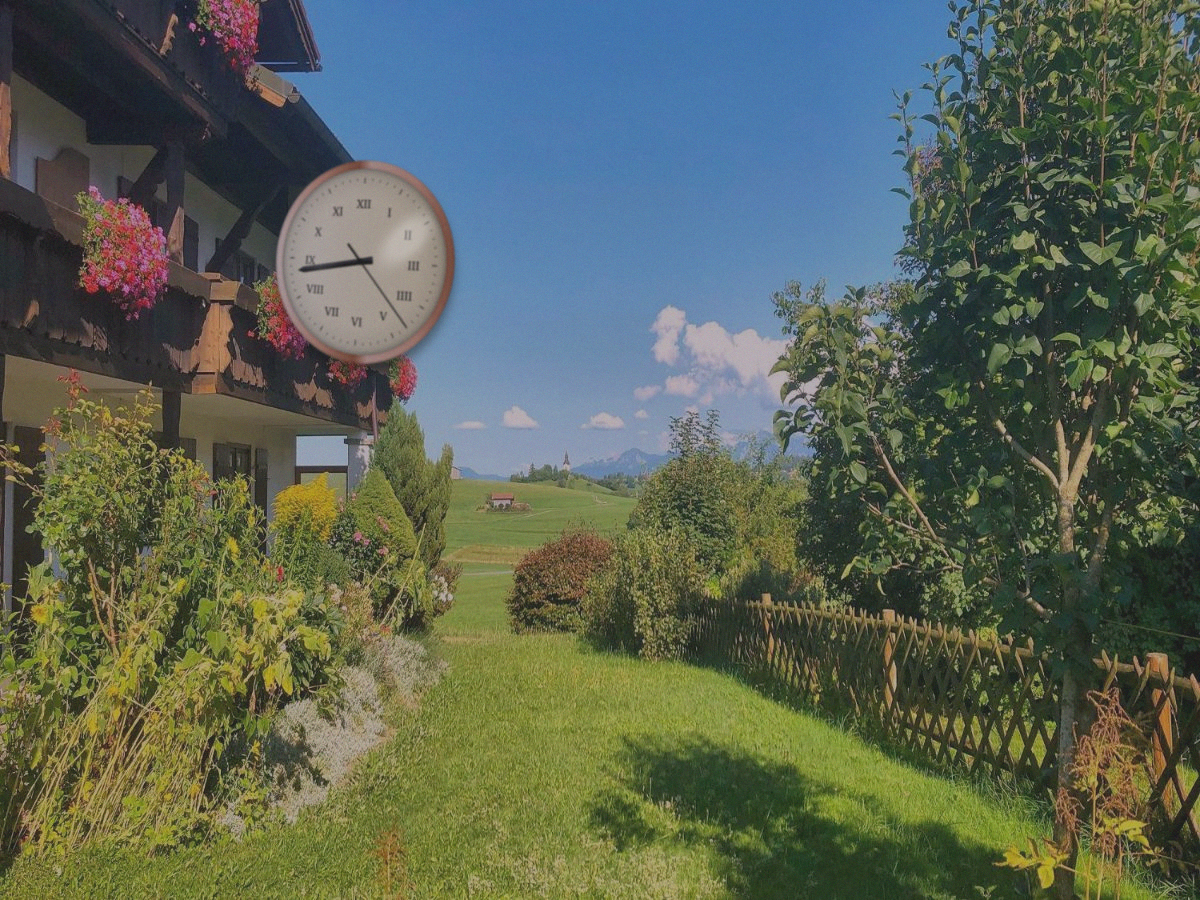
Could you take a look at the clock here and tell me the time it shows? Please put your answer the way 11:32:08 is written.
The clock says 8:43:23
